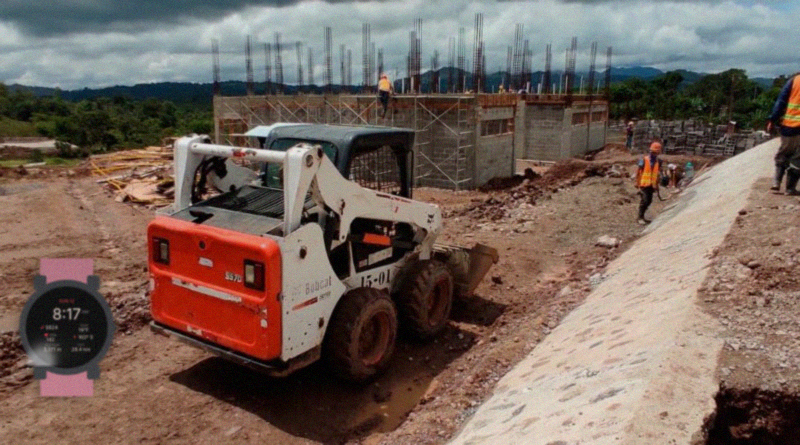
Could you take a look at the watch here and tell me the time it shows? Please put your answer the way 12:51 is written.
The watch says 8:17
